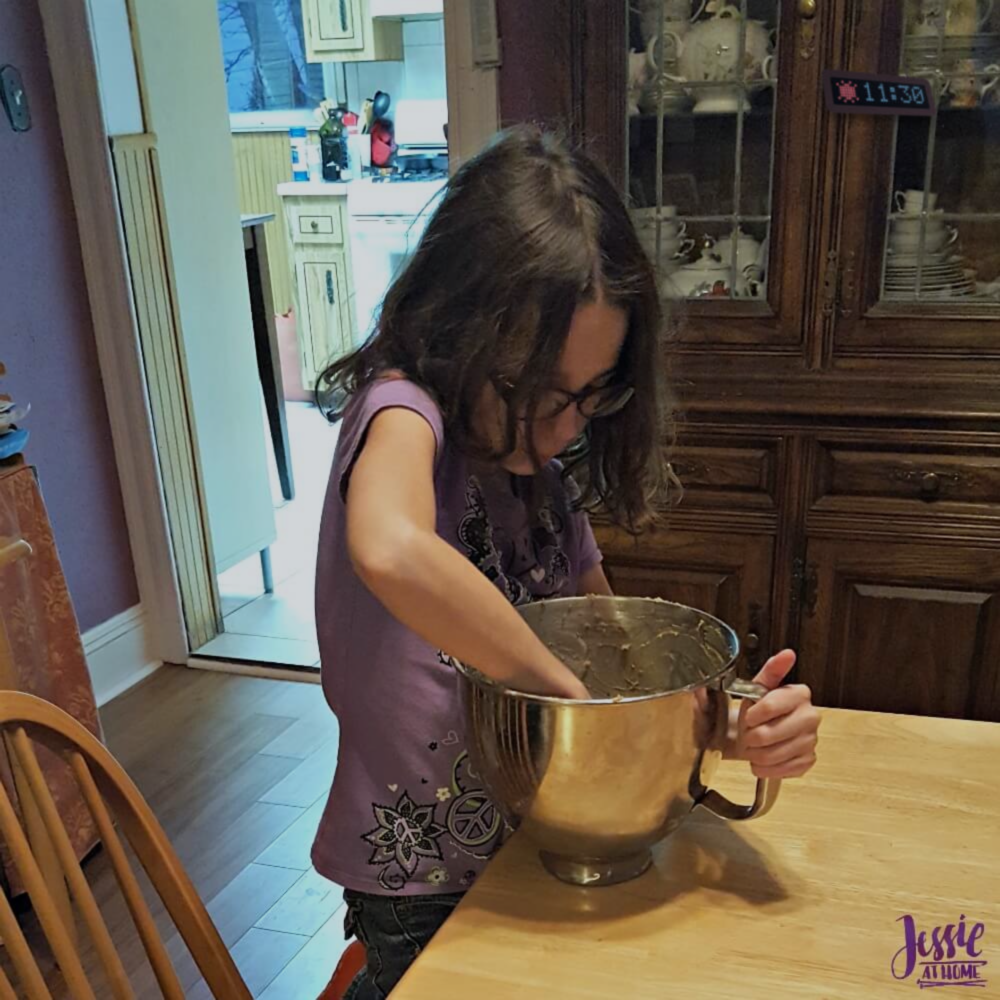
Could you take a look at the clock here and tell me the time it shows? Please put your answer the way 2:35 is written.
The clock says 11:30
